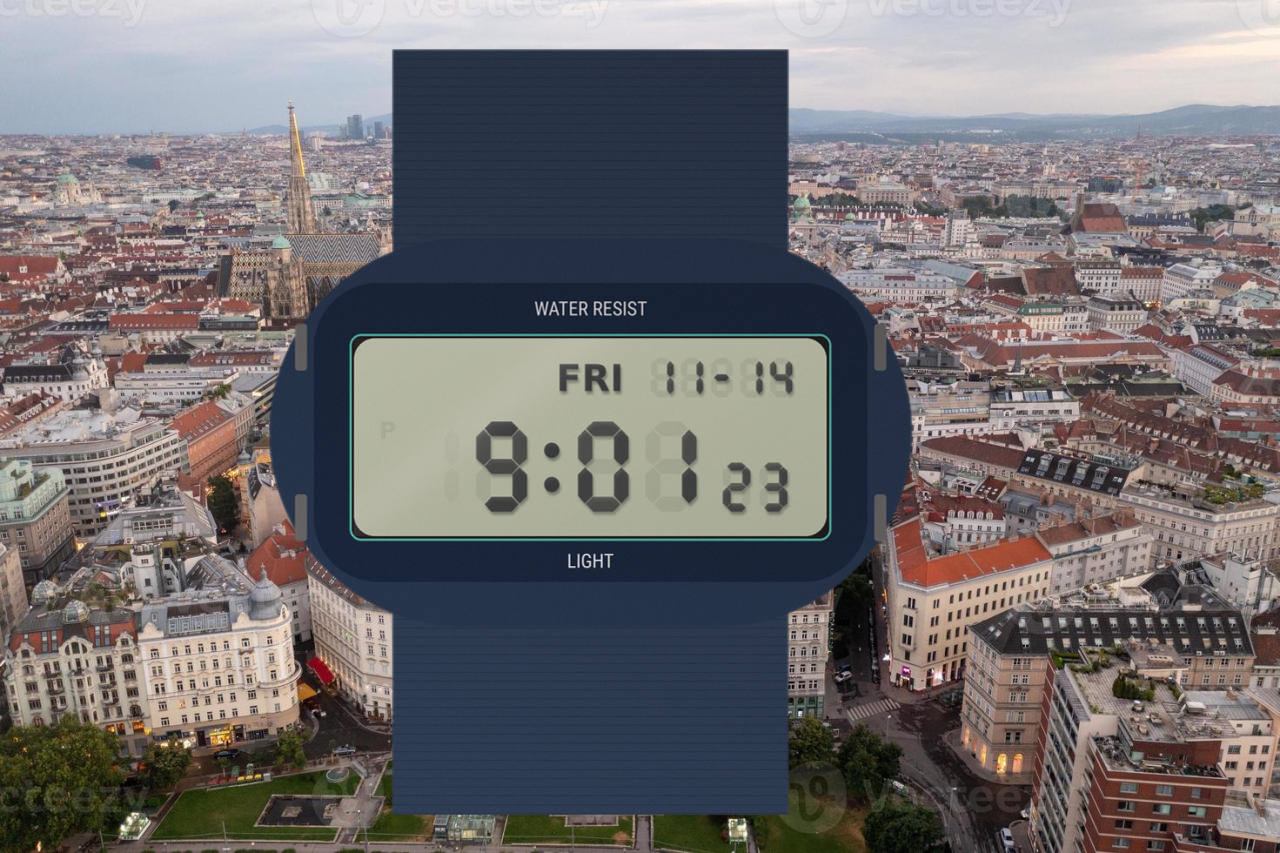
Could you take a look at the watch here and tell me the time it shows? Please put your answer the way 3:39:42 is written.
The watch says 9:01:23
